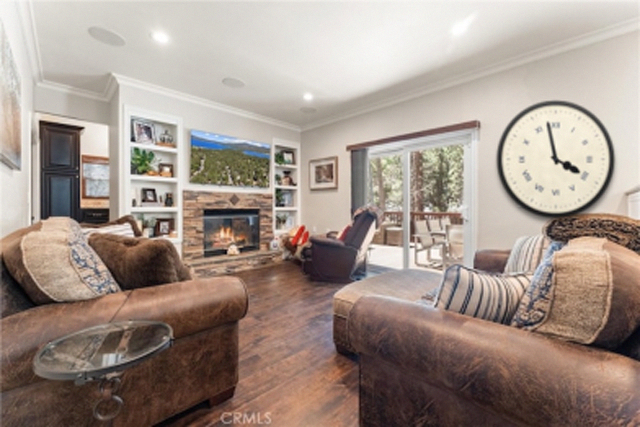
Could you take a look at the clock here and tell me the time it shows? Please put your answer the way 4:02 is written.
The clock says 3:58
